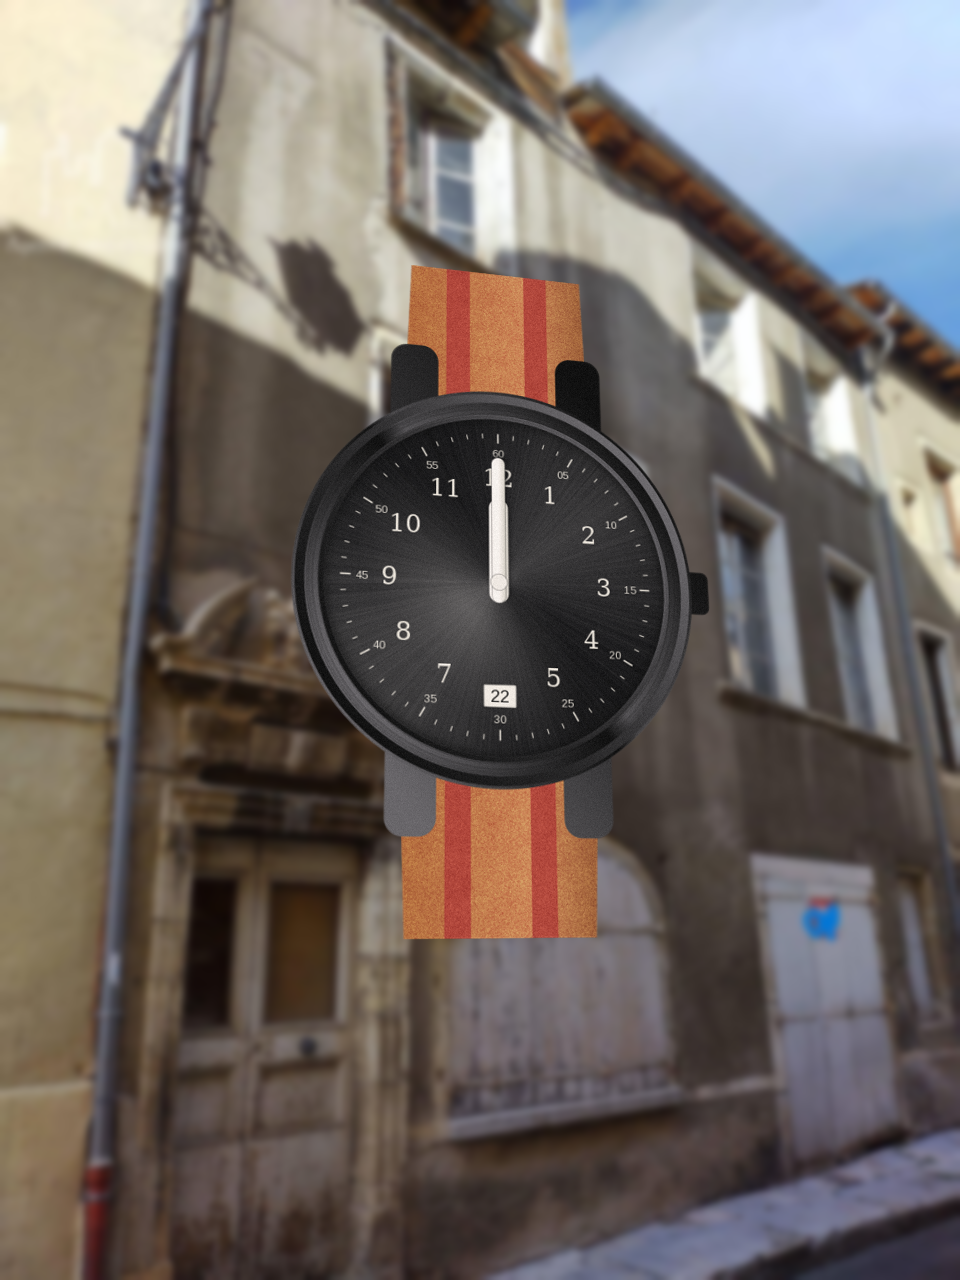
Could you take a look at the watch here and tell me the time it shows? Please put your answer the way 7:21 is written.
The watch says 12:00
